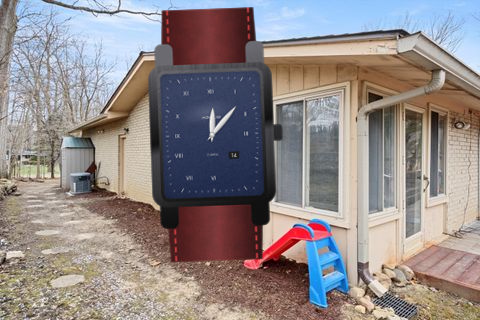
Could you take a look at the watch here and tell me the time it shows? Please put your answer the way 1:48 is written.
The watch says 12:07
